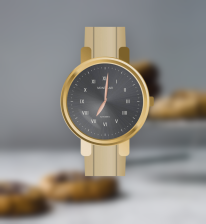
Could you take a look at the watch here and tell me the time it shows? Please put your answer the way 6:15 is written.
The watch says 7:01
